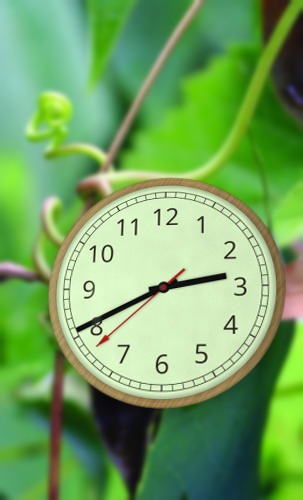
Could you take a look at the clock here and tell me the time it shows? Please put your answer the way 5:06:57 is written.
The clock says 2:40:38
